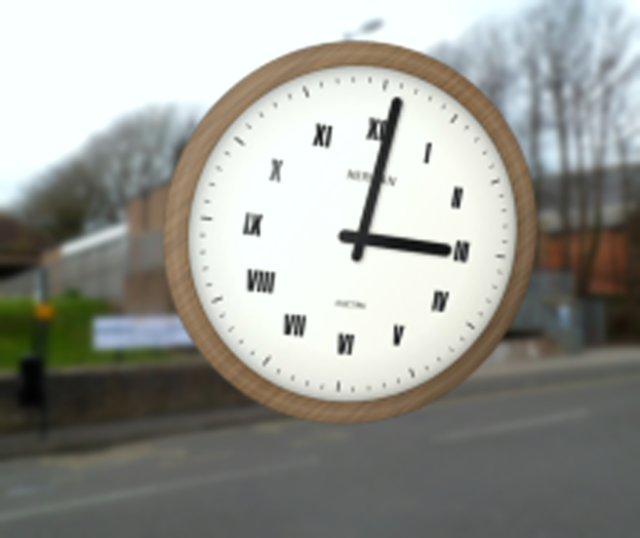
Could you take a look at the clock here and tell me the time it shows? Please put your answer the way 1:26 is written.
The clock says 3:01
